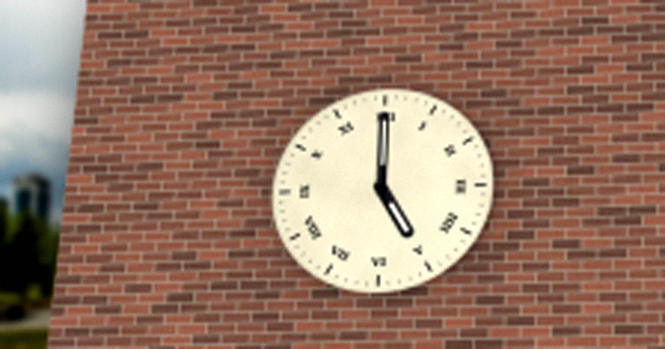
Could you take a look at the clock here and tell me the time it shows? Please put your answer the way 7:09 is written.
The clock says 5:00
